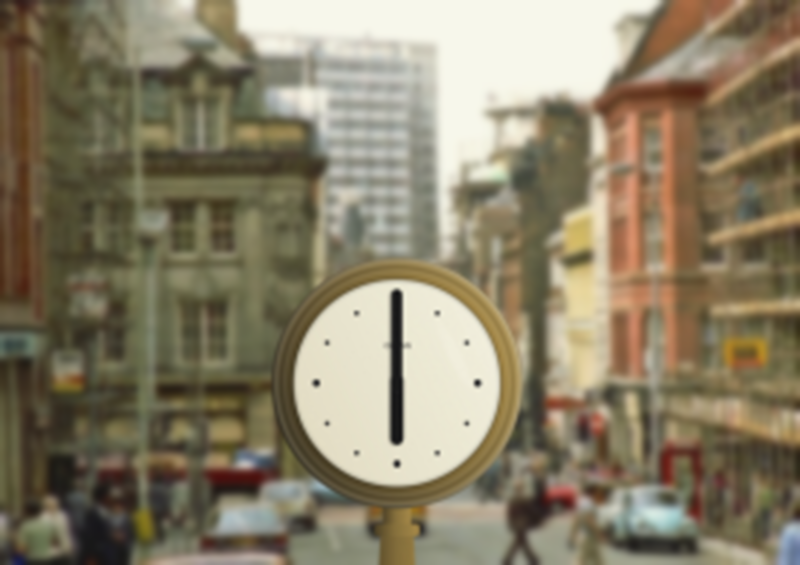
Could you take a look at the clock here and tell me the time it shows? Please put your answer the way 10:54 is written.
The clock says 6:00
